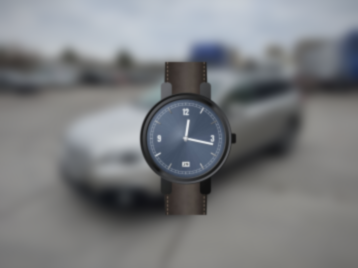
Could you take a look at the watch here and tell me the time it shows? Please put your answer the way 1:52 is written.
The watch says 12:17
